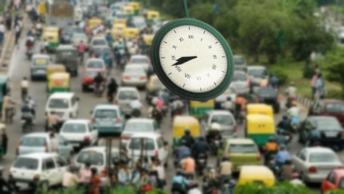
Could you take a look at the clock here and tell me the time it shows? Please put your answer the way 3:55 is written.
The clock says 8:42
